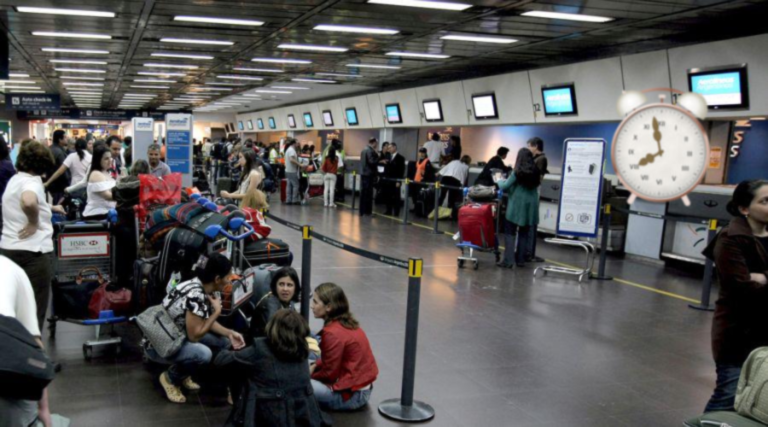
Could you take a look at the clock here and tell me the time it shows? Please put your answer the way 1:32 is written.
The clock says 7:58
